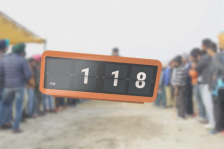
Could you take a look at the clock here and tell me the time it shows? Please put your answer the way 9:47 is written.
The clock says 1:18
